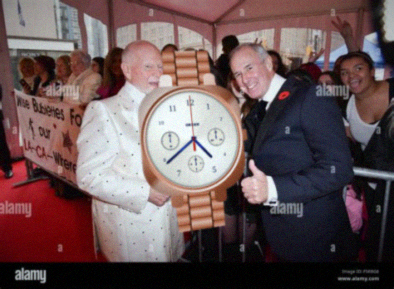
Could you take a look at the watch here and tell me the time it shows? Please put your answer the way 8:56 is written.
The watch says 4:39
